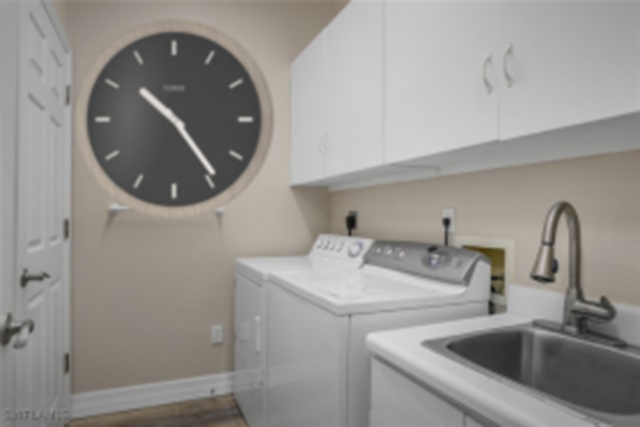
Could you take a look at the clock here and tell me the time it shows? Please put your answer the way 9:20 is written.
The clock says 10:24
